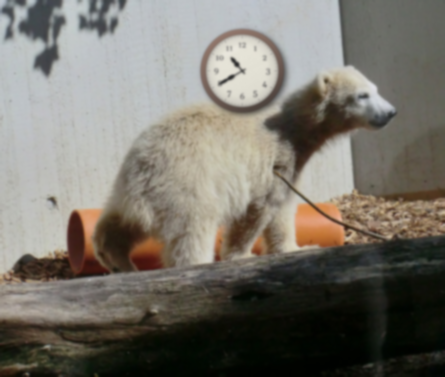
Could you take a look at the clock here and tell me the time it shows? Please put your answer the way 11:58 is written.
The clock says 10:40
